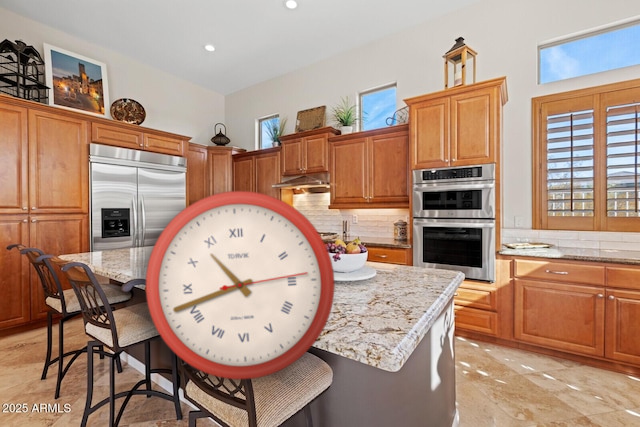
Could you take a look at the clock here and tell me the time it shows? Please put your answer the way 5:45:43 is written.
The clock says 10:42:14
